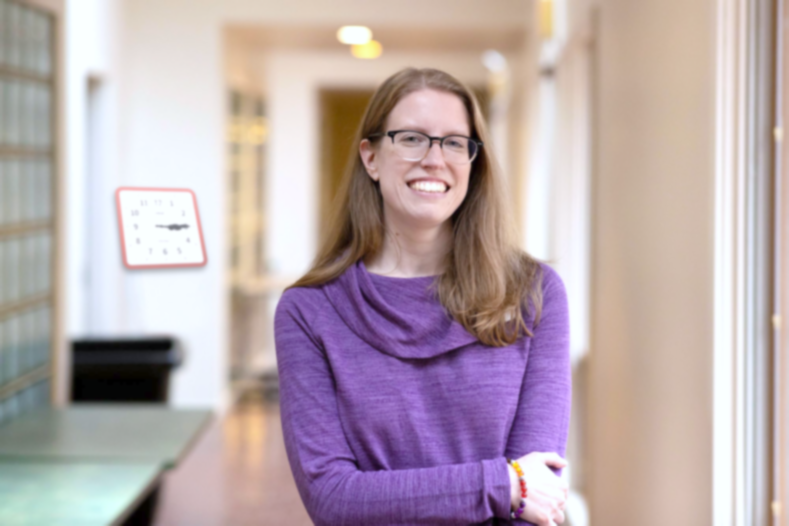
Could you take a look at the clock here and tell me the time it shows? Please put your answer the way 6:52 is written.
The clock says 3:15
